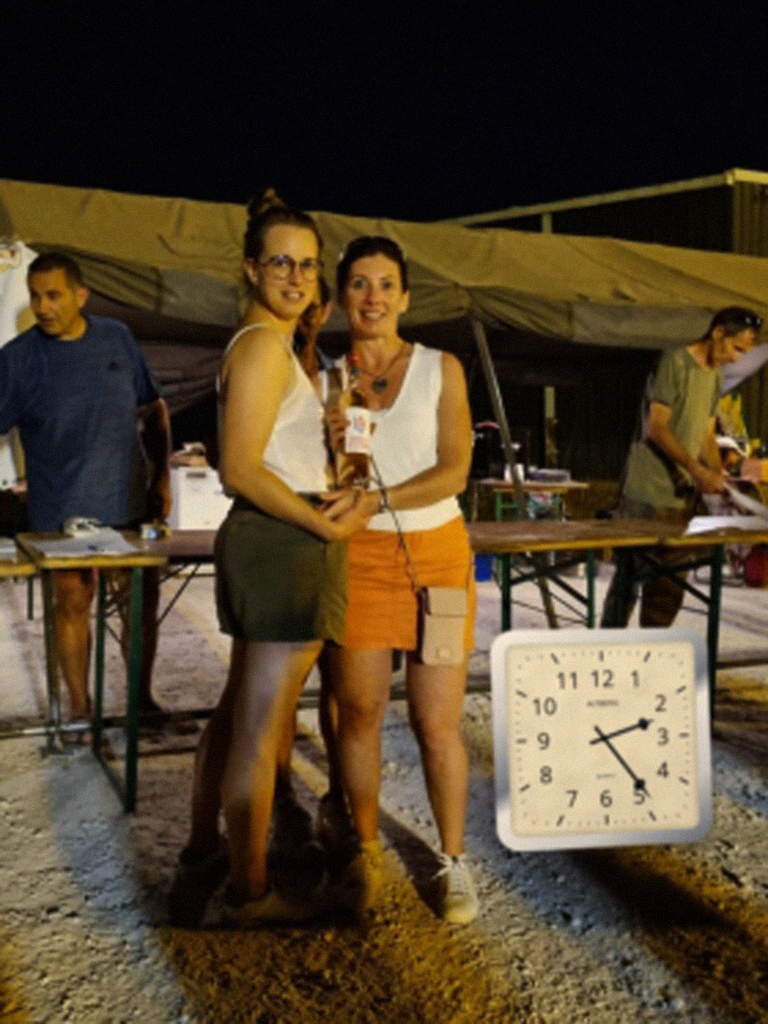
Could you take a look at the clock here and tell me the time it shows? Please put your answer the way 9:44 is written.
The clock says 2:24
